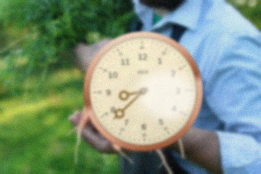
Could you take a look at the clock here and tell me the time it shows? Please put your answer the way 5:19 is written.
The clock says 8:38
